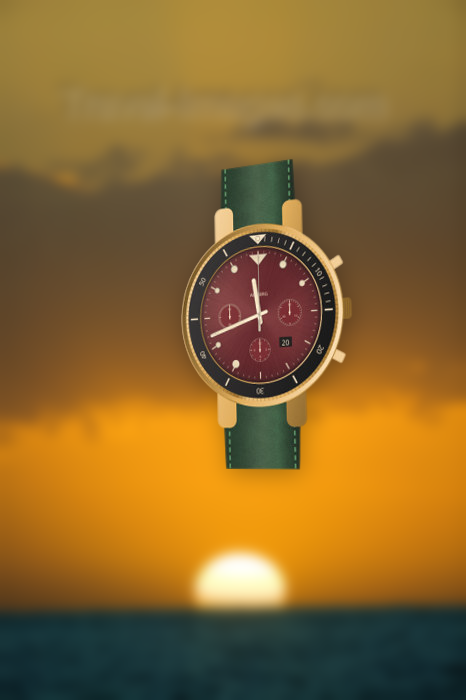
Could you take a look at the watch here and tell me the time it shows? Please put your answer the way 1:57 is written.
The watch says 11:42
